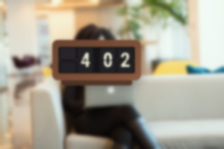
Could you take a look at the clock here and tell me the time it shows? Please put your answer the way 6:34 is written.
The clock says 4:02
